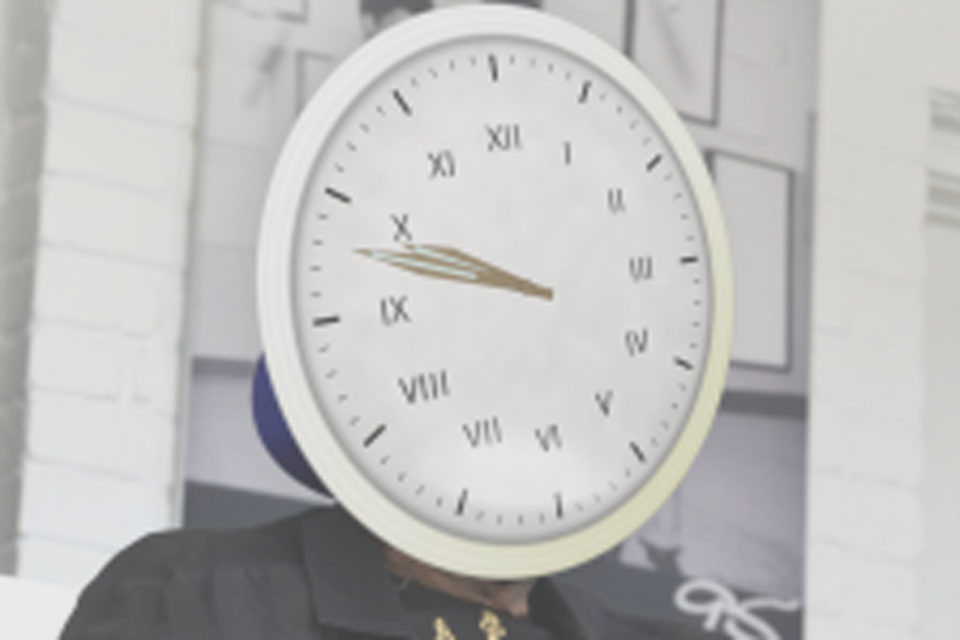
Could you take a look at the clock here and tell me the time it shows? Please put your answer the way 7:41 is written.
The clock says 9:48
